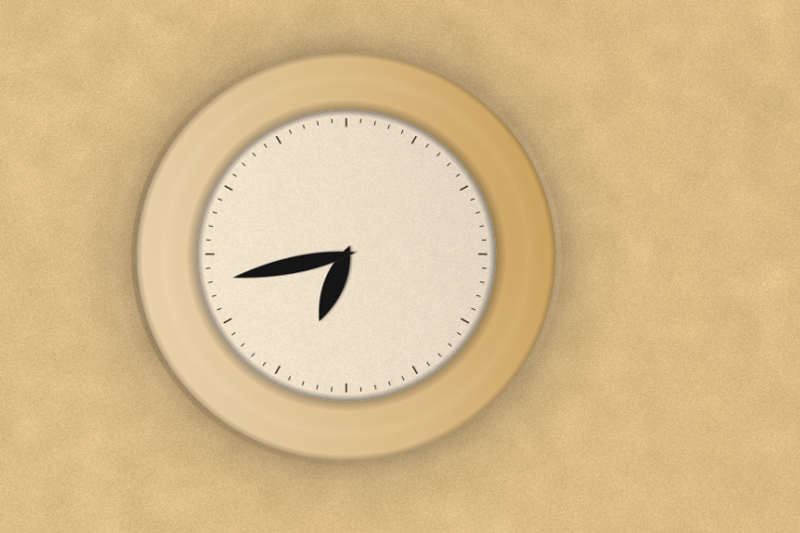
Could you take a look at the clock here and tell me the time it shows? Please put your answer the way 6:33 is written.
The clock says 6:43
